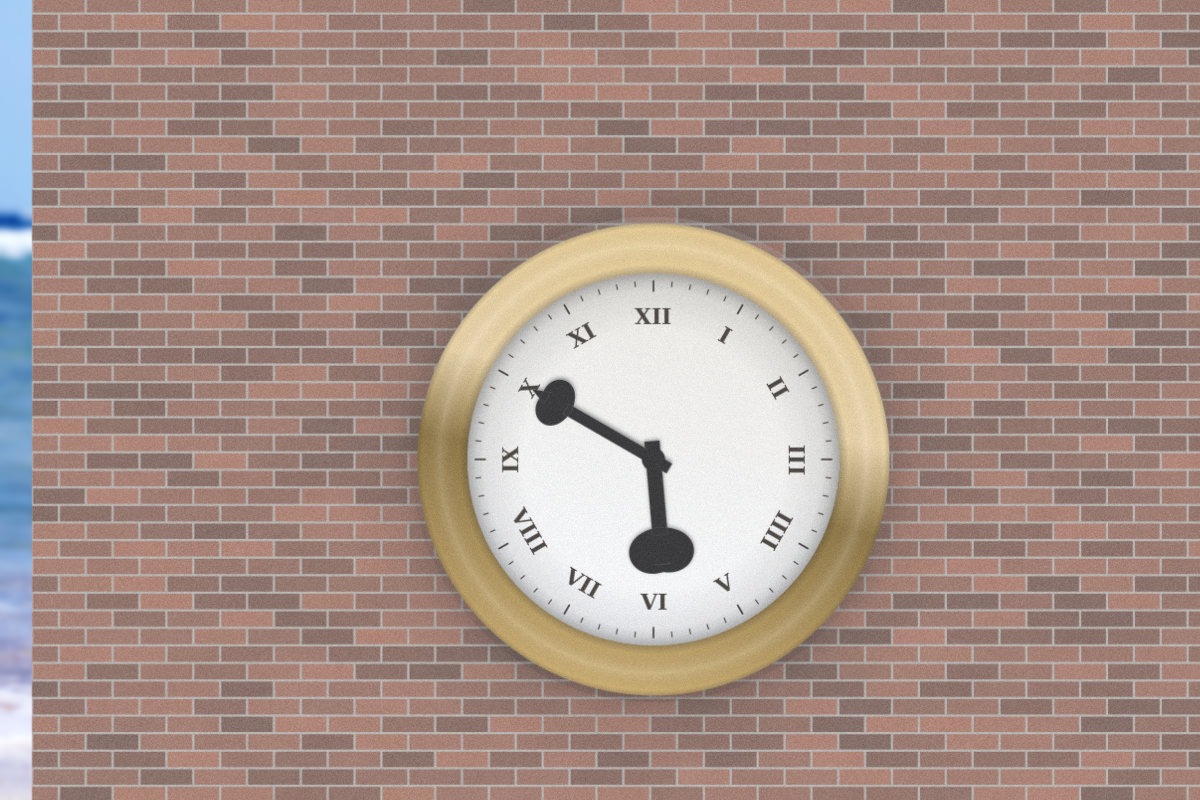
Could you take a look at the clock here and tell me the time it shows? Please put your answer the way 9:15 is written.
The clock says 5:50
